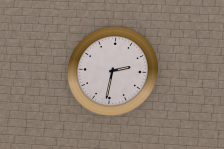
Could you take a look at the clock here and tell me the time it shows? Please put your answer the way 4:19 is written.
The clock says 2:31
